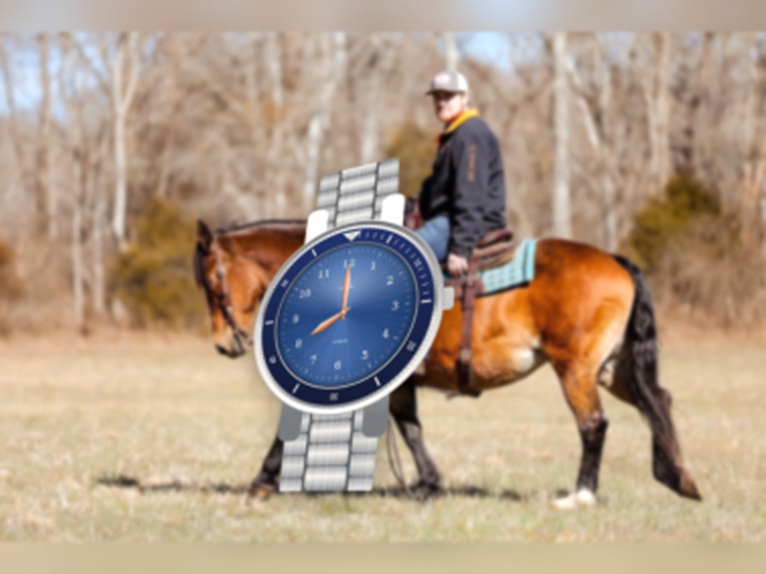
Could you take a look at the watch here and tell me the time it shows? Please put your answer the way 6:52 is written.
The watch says 8:00
